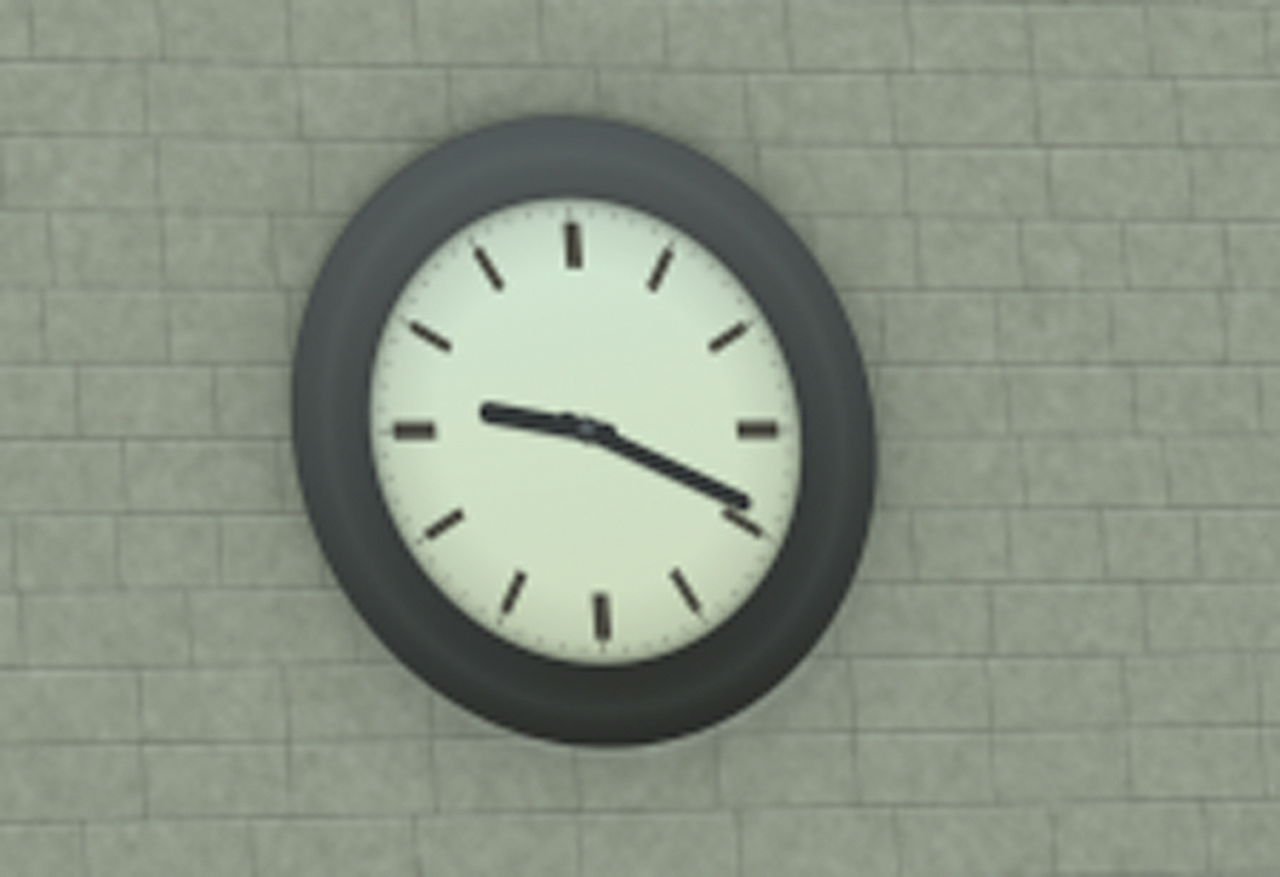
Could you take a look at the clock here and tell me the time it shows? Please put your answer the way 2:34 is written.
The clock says 9:19
